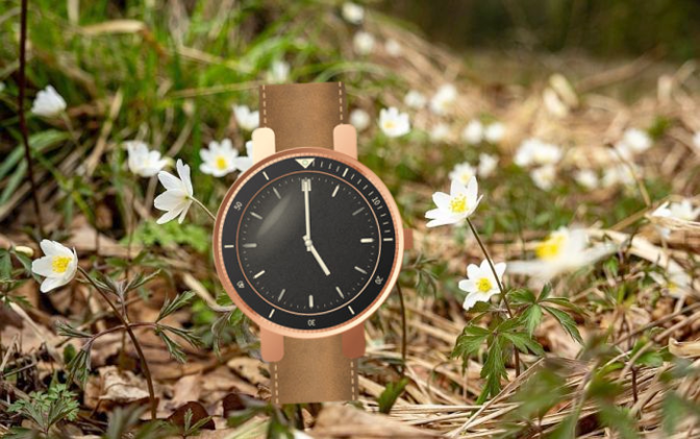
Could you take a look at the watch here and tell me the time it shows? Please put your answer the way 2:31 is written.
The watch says 5:00
